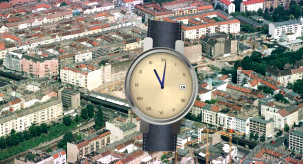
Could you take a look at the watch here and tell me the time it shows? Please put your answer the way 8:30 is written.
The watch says 11:01
